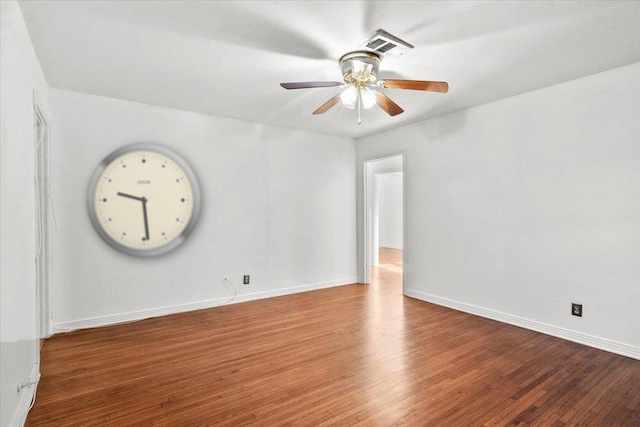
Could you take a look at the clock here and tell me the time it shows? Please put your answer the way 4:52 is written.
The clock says 9:29
